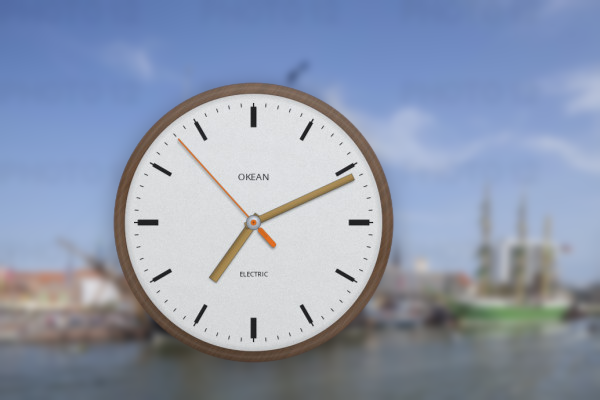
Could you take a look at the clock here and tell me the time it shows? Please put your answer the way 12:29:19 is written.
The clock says 7:10:53
